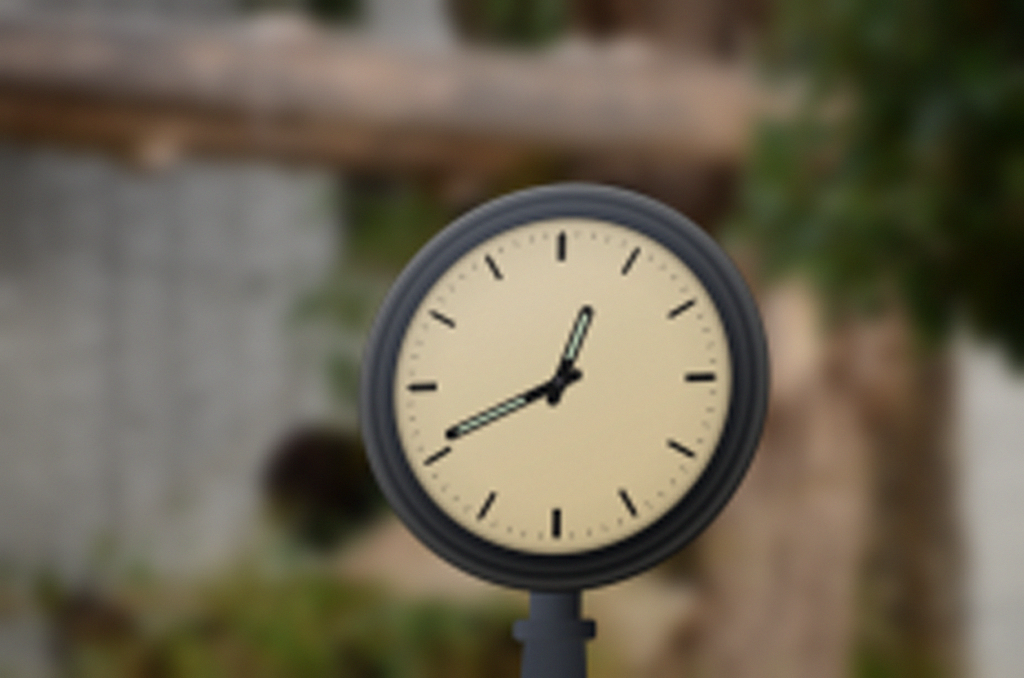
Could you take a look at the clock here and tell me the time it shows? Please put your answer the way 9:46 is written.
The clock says 12:41
